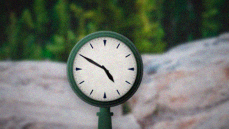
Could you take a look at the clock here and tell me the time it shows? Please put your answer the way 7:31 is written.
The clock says 4:50
